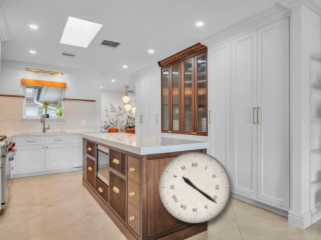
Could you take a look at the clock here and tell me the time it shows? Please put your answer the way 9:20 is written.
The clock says 10:21
